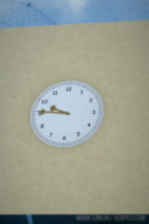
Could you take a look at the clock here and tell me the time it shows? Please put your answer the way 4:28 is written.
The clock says 9:46
